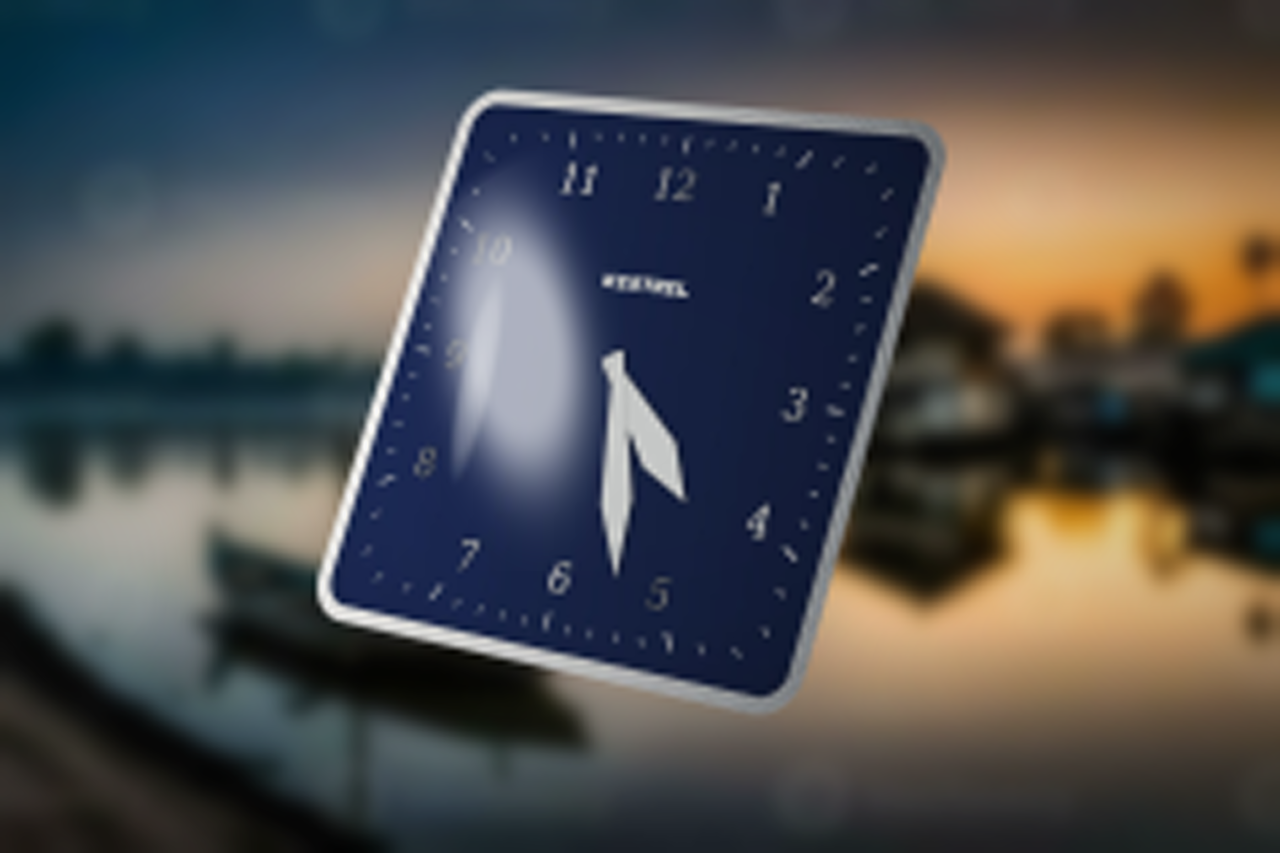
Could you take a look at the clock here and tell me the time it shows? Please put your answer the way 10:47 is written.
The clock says 4:27
